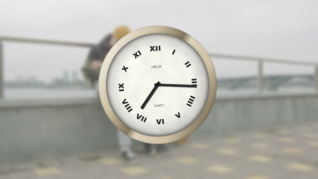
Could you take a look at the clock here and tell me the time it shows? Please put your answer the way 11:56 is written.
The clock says 7:16
